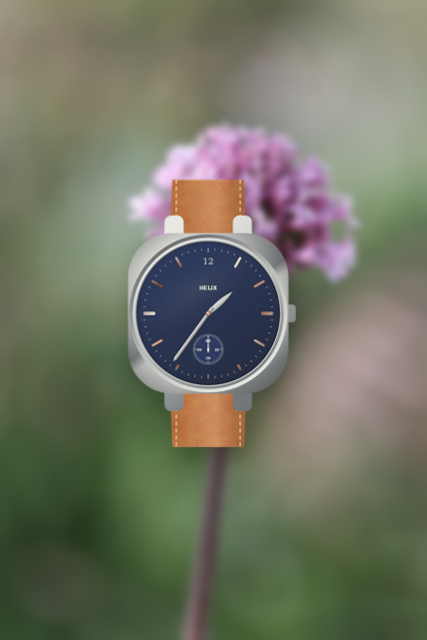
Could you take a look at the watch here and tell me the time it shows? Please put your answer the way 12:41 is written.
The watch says 1:36
